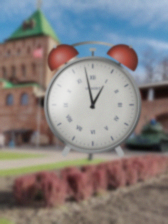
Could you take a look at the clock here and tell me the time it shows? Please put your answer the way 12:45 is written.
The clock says 12:58
